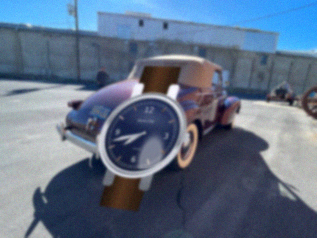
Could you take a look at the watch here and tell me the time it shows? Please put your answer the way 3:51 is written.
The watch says 7:42
